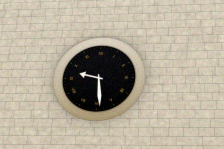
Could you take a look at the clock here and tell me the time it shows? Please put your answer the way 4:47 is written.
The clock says 9:29
